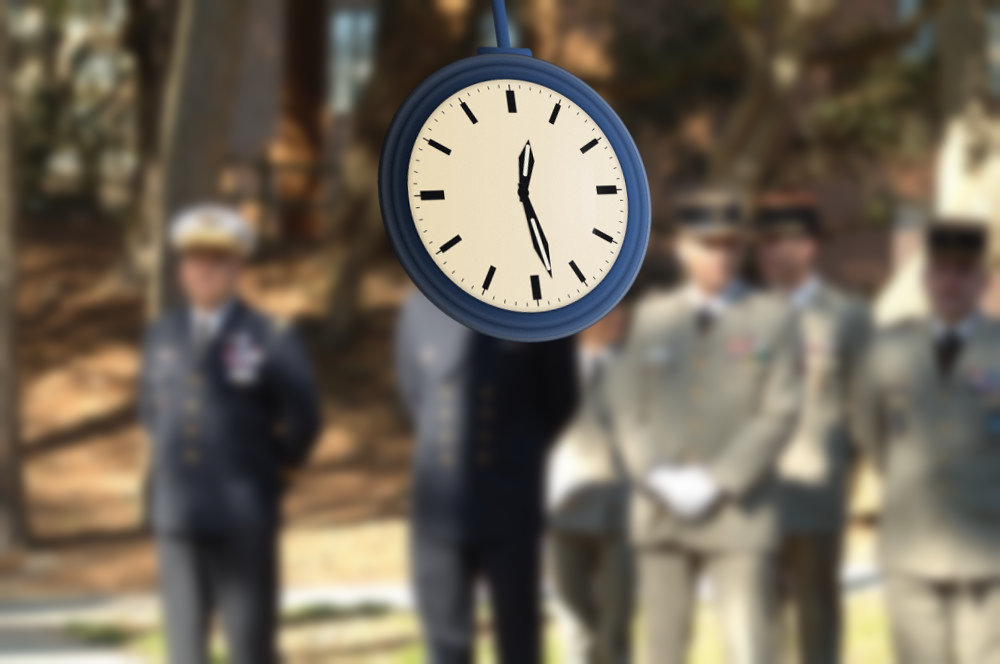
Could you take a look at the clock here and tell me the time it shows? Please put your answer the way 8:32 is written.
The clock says 12:28
